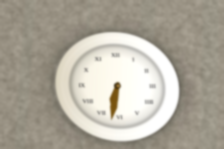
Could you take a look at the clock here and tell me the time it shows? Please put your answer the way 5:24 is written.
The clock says 6:32
